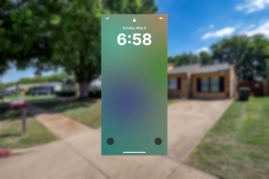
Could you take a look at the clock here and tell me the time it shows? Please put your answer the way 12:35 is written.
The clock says 6:58
